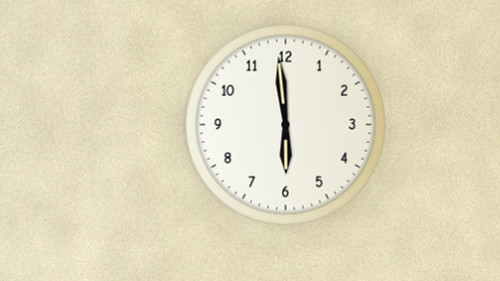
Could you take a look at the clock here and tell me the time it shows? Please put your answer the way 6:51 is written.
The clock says 5:59
